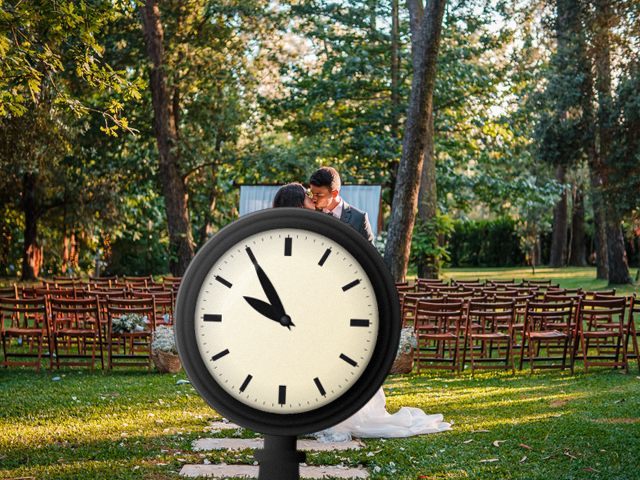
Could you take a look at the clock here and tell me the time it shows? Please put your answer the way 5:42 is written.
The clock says 9:55
